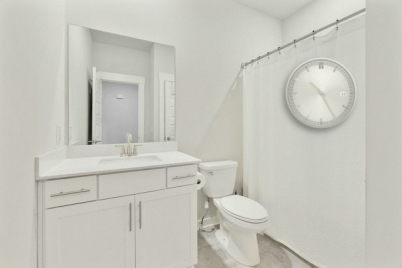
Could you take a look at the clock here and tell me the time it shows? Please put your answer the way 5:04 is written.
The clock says 10:25
